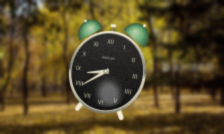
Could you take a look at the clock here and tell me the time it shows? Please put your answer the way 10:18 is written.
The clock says 8:39
